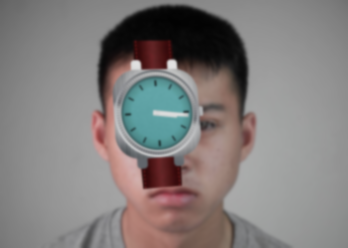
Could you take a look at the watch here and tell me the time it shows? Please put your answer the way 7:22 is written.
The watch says 3:16
